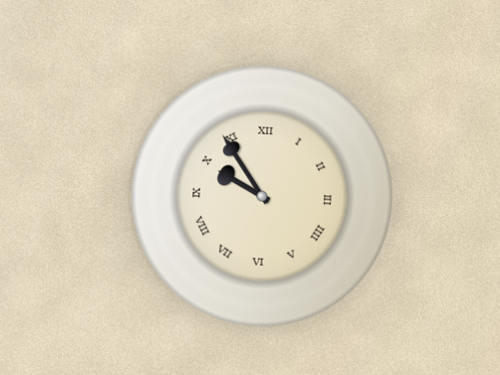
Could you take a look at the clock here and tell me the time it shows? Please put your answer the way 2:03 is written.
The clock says 9:54
